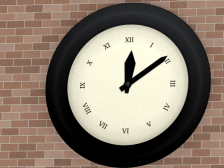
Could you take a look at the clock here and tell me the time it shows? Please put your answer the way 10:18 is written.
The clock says 12:09
